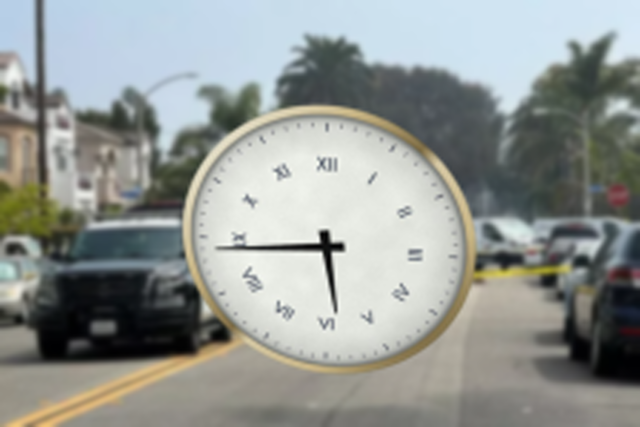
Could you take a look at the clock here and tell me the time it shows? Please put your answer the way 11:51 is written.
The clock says 5:44
